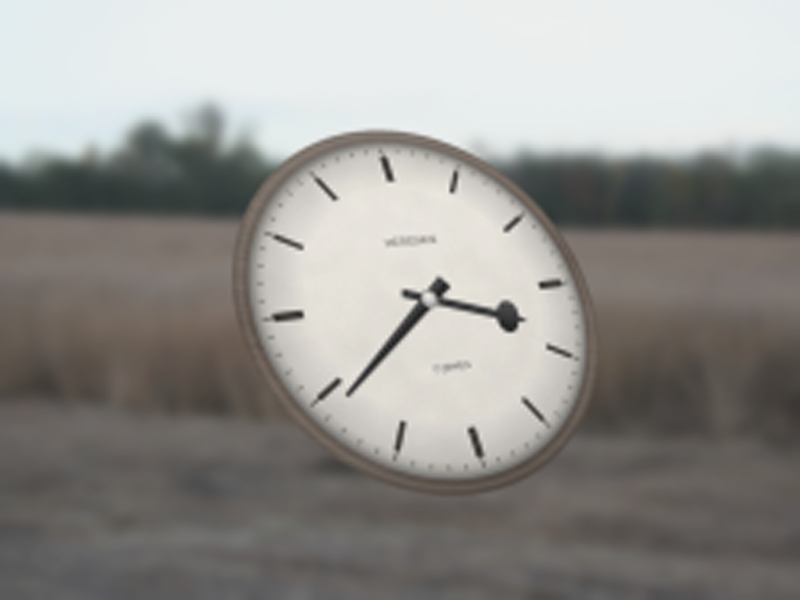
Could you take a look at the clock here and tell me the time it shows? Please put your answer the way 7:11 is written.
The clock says 3:39
